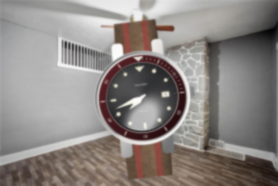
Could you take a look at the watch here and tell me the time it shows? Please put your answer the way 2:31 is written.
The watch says 7:42
